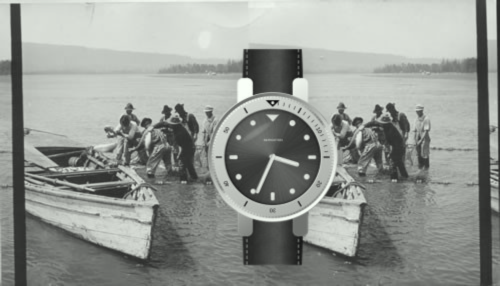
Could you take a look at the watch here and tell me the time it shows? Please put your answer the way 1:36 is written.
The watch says 3:34
